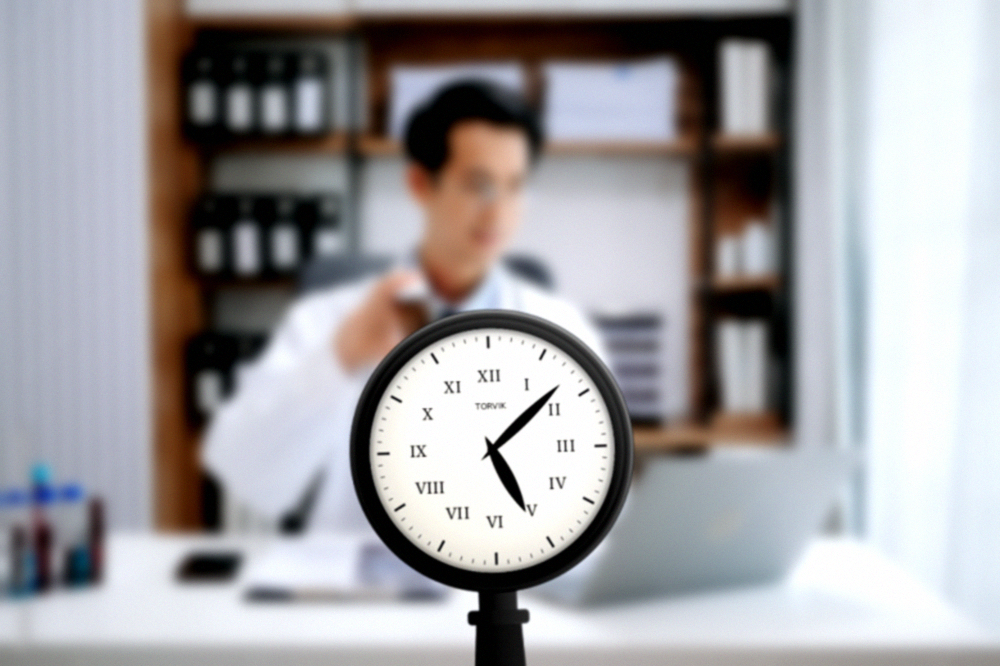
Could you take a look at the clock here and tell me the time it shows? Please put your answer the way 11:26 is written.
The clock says 5:08
